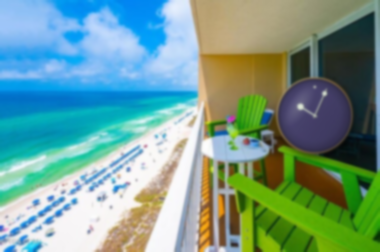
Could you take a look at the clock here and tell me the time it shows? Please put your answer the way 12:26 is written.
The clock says 10:04
